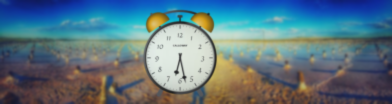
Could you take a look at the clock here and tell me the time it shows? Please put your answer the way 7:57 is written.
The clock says 6:28
